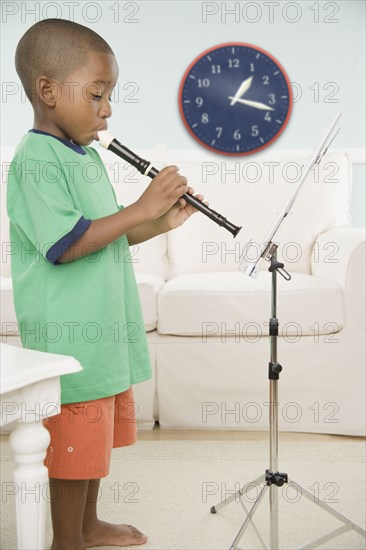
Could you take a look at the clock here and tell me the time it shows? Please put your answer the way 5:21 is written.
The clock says 1:18
